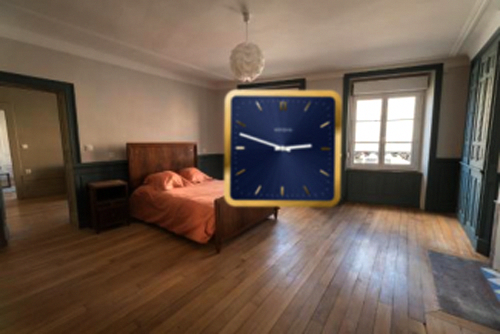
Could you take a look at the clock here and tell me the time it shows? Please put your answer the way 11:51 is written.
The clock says 2:48
